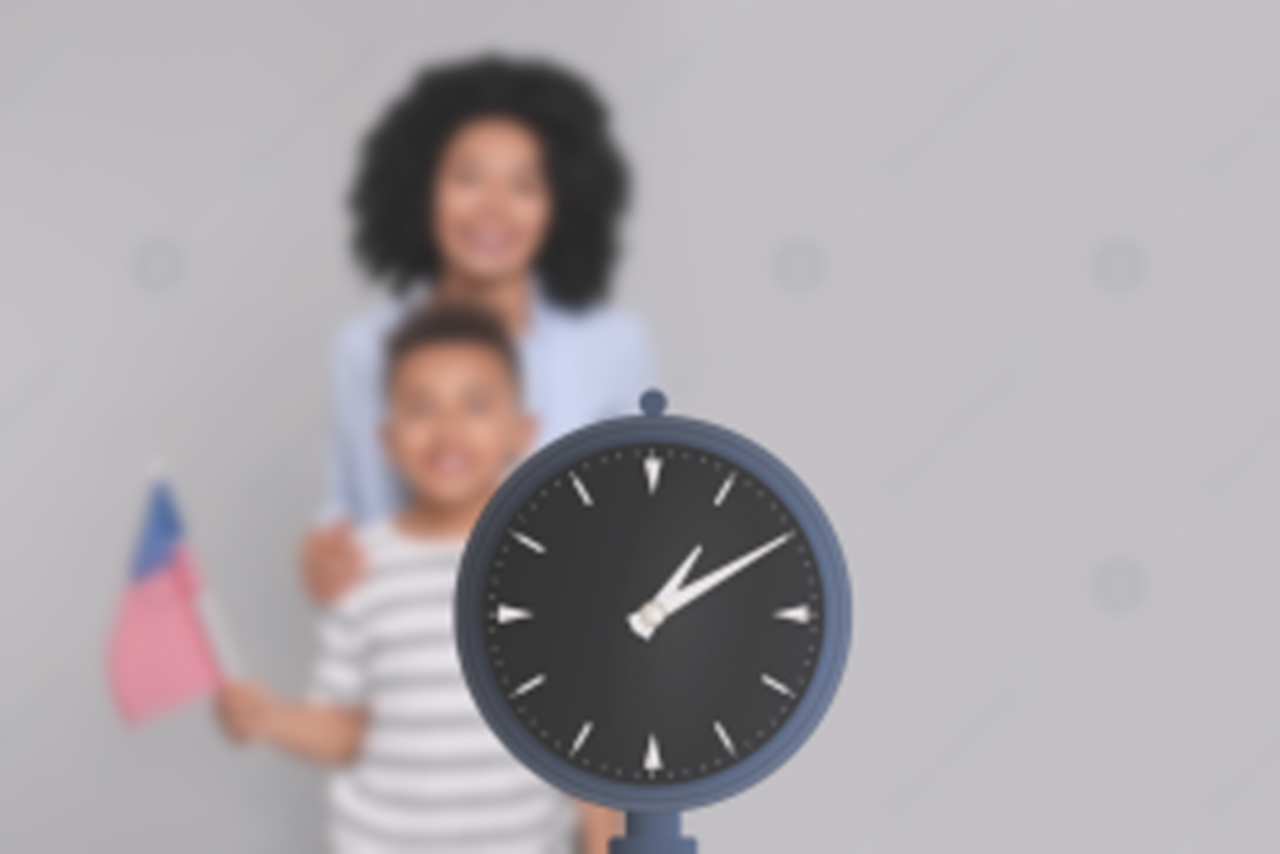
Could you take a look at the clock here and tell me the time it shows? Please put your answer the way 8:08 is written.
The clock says 1:10
